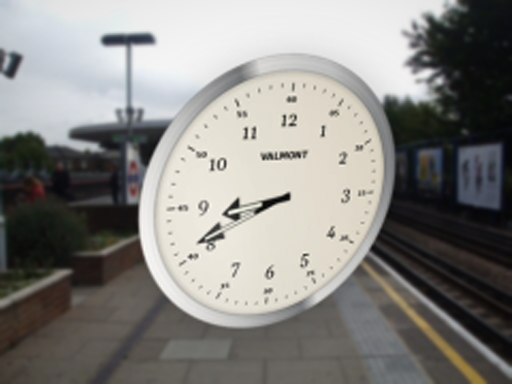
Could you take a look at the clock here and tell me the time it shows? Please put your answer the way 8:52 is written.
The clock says 8:41
